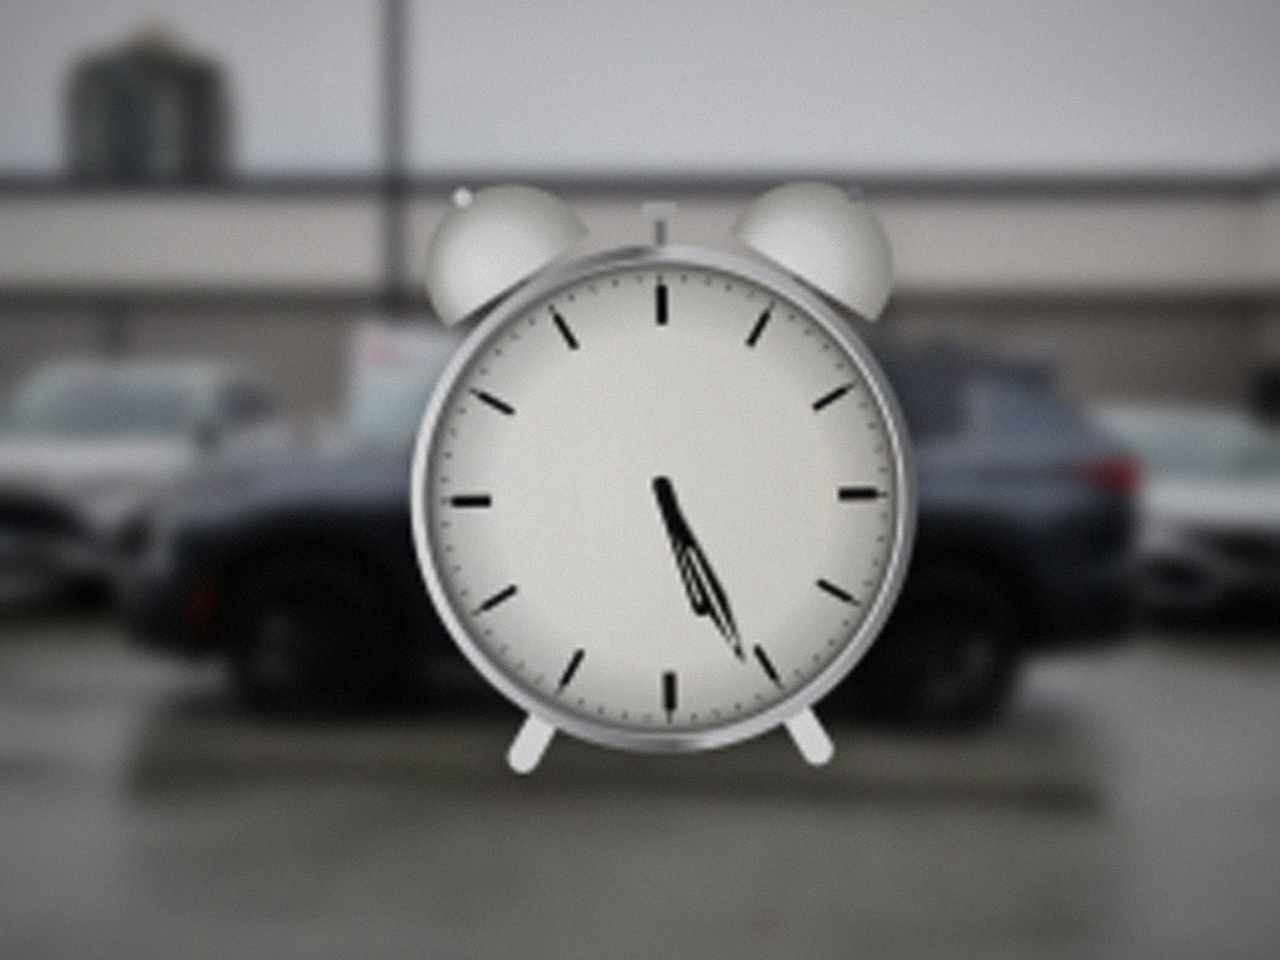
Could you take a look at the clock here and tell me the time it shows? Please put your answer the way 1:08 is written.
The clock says 5:26
